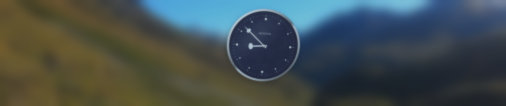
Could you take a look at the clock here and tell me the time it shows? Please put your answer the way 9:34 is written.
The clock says 8:52
